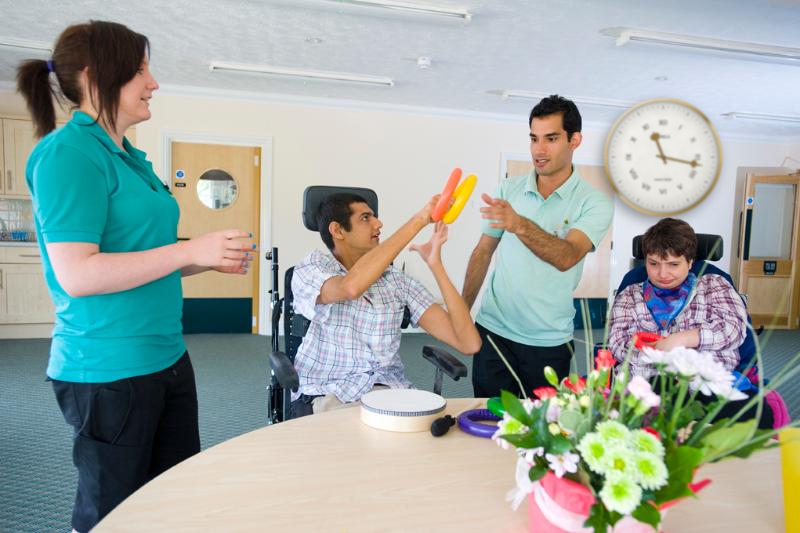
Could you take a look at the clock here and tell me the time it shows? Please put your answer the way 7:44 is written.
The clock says 11:17
